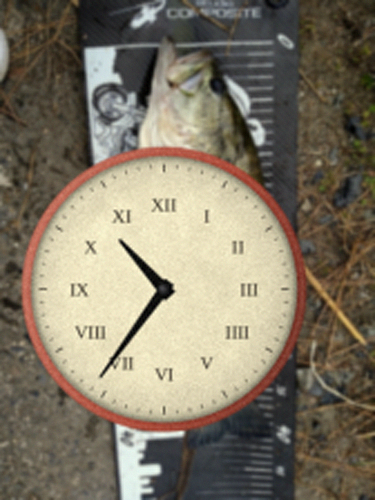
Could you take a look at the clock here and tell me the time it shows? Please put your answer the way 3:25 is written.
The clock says 10:36
